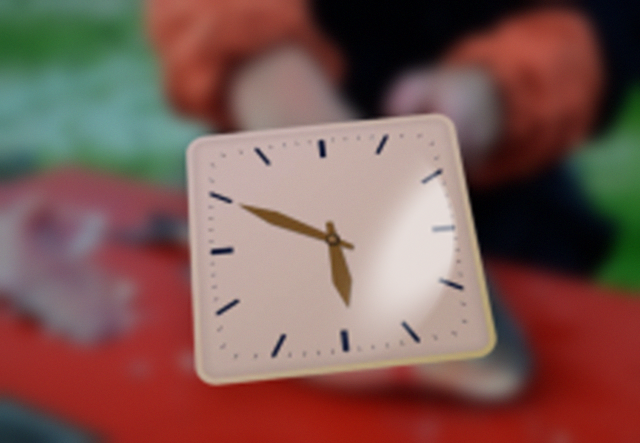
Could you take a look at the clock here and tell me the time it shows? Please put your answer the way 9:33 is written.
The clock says 5:50
